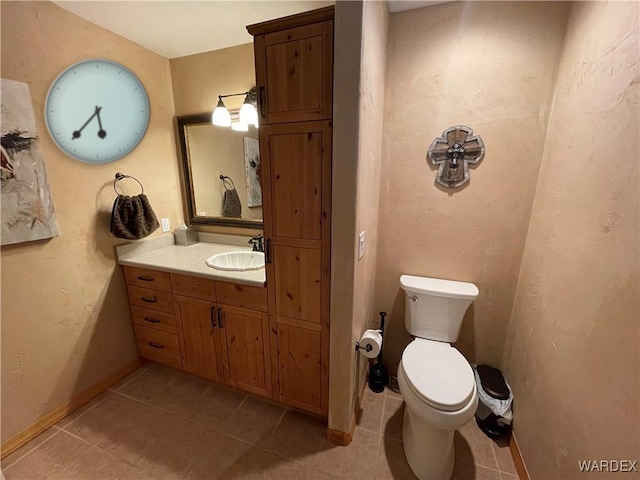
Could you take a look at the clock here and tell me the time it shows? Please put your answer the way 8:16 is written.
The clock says 5:37
